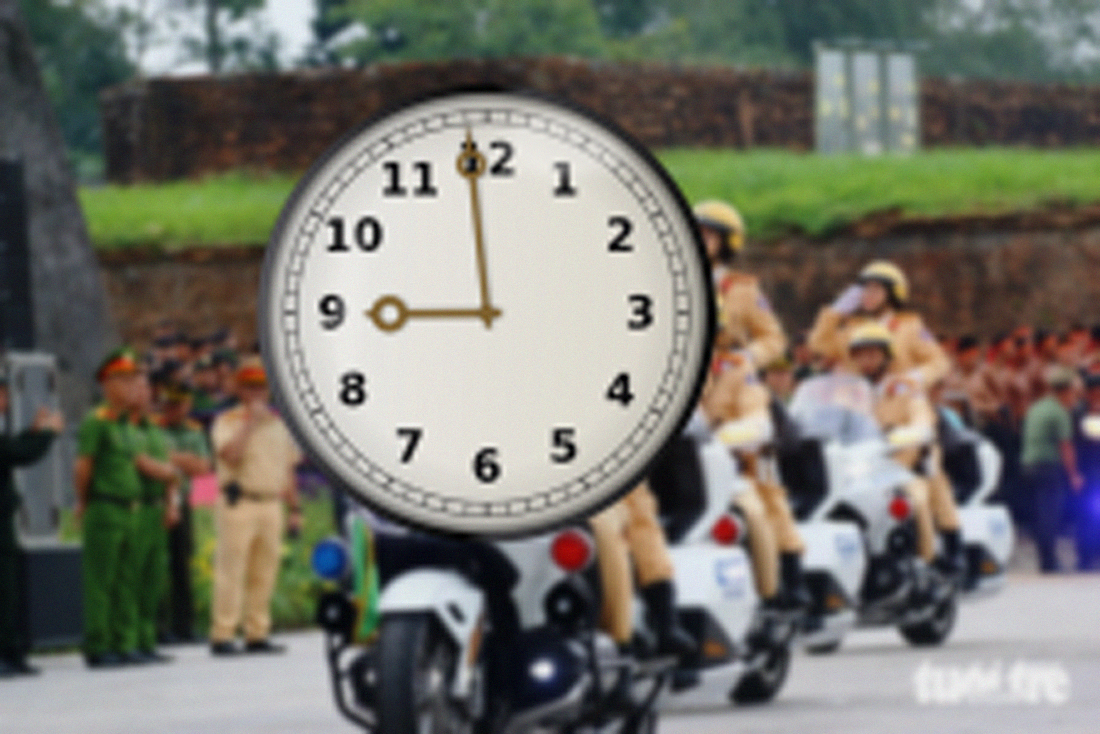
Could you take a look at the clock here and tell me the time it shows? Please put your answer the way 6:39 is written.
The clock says 8:59
